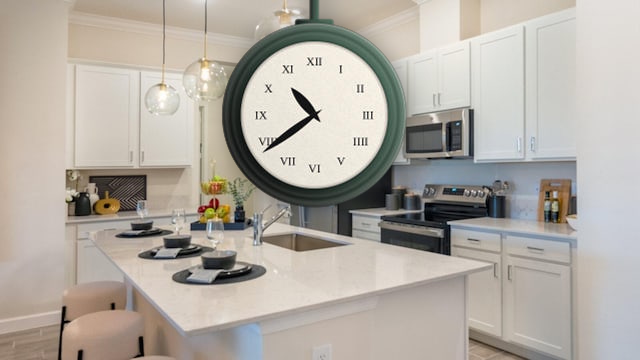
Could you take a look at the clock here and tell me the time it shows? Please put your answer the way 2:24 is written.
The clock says 10:39
